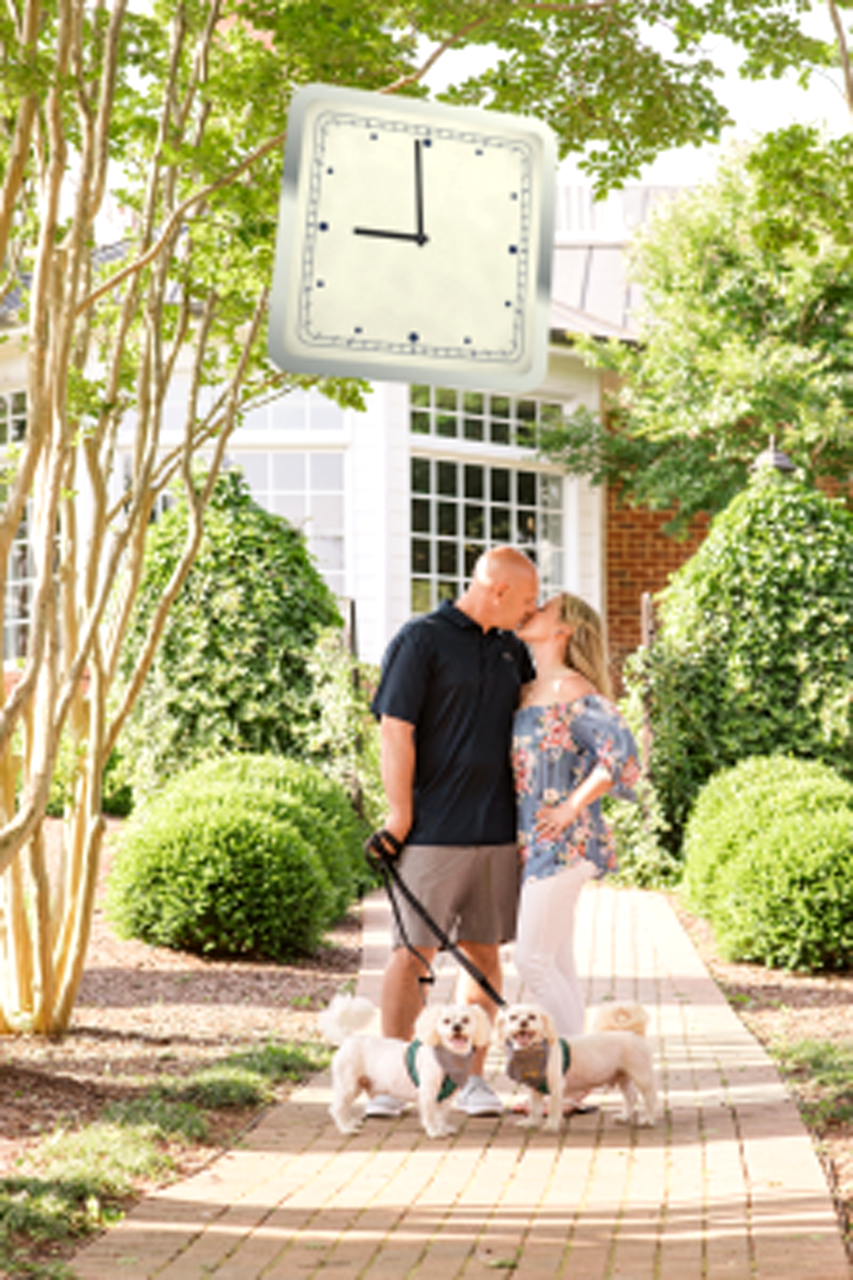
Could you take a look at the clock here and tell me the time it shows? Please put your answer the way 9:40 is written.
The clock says 8:59
